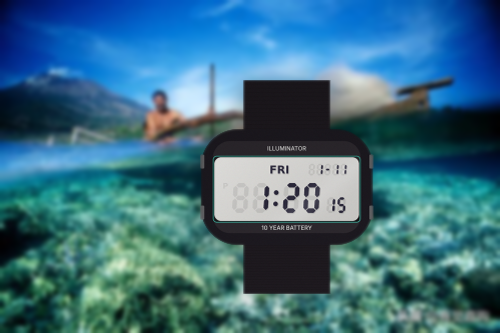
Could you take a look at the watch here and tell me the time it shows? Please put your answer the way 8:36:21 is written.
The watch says 1:20:15
